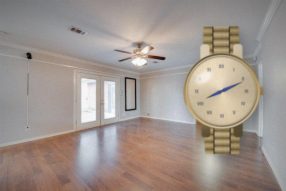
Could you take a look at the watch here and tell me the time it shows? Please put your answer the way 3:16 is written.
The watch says 8:11
